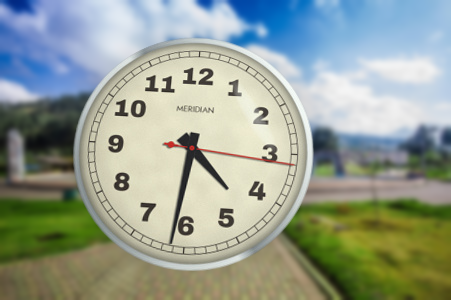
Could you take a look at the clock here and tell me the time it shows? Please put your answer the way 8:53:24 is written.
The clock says 4:31:16
